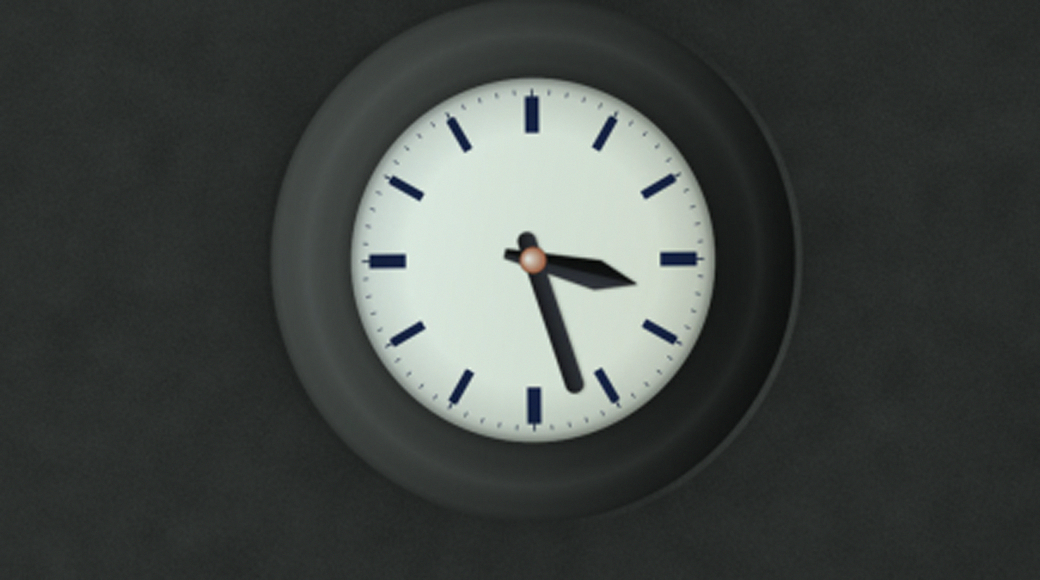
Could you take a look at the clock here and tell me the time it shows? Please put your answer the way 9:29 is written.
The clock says 3:27
